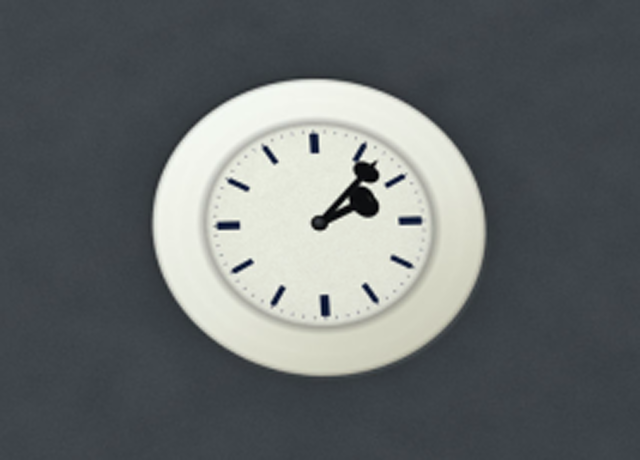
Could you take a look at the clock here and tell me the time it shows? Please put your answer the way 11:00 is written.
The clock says 2:07
